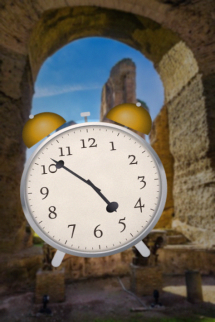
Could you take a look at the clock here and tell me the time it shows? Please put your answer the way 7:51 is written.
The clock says 4:52
